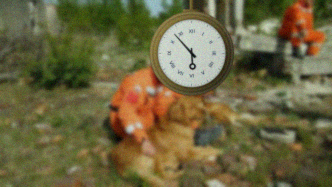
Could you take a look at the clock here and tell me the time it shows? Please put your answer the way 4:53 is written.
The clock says 5:53
